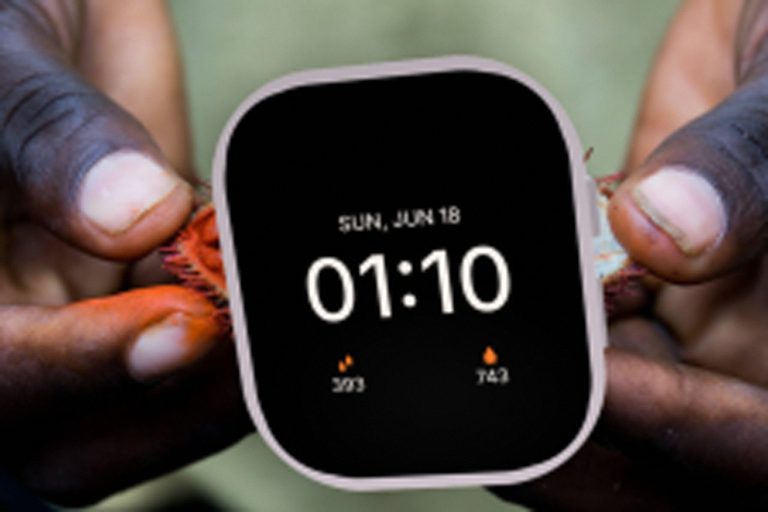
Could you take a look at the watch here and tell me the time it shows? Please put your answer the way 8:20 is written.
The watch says 1:10
